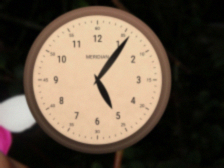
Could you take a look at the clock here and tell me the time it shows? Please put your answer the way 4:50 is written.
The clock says 5:06
